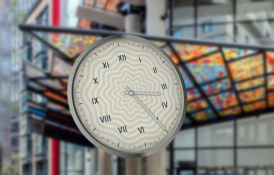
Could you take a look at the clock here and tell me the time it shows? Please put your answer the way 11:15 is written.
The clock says 3:25
